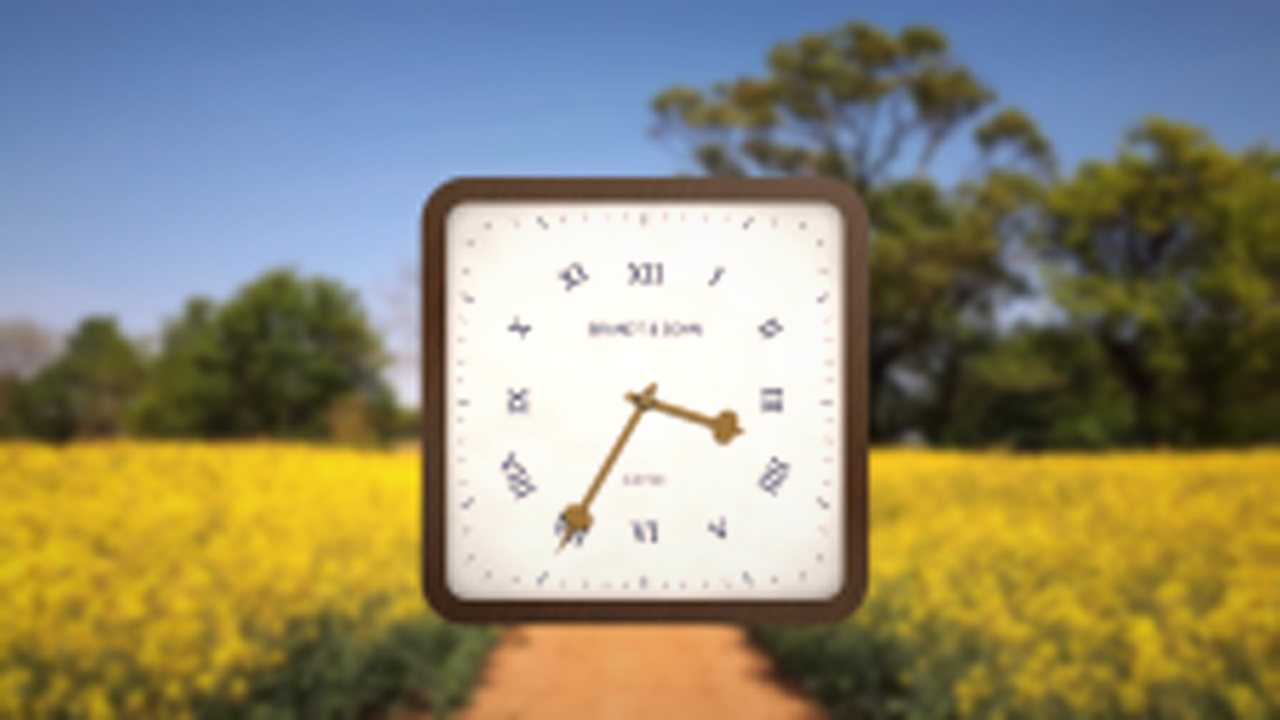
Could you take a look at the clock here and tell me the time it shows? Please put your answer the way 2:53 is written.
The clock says 3:35
